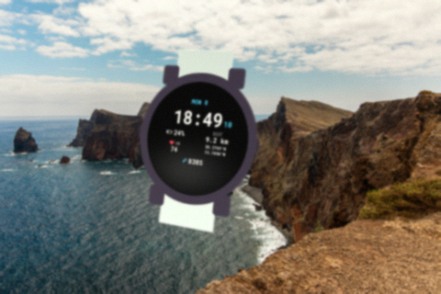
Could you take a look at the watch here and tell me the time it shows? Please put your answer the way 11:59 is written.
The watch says 18:49
